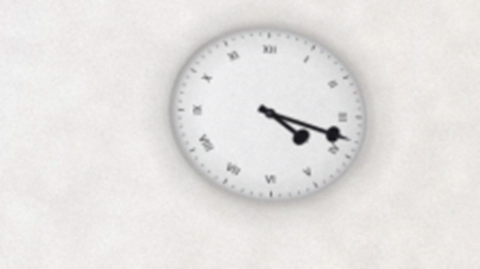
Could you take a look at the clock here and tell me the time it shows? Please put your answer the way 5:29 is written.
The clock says 4:18
